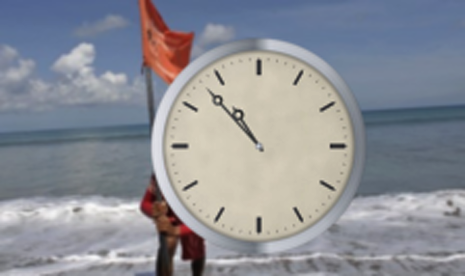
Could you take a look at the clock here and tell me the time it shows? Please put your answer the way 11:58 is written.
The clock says 10:53
